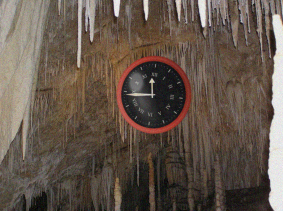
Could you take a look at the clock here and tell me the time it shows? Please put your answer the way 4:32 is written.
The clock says 11:44
